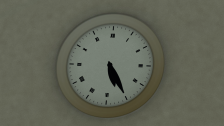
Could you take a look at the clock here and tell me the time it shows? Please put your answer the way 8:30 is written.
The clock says 5:25
